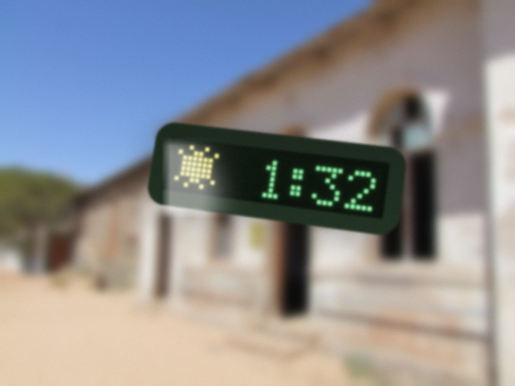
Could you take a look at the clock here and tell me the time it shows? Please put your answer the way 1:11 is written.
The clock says 1:32
